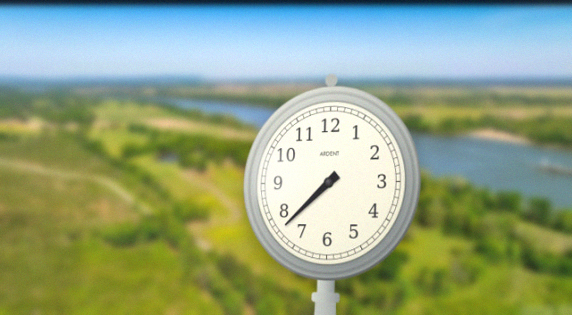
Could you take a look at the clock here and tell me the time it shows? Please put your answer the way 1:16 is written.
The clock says 7:38
